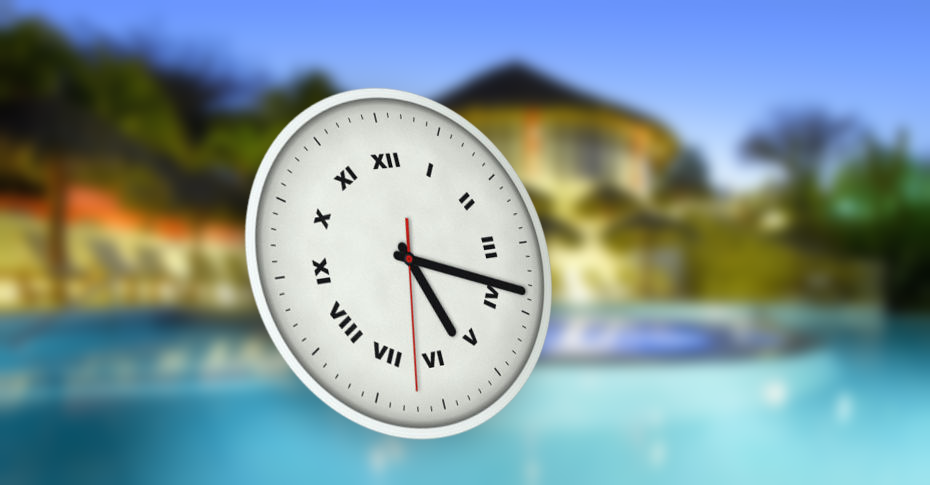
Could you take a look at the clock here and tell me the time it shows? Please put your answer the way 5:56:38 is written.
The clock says 5:18:32
